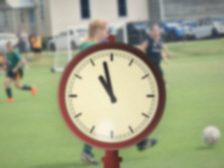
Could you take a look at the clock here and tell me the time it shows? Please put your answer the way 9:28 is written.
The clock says 10:58
